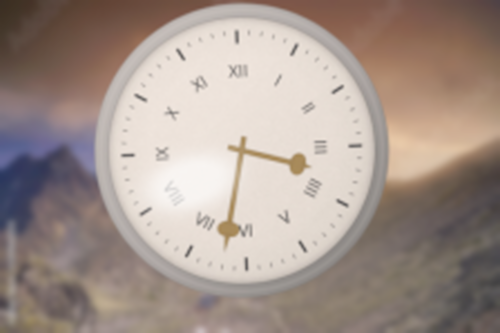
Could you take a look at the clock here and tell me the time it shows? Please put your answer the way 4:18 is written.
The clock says 3:32
